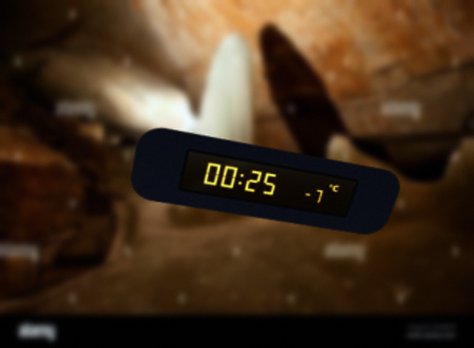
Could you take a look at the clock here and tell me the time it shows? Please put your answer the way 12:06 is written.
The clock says 0:25
